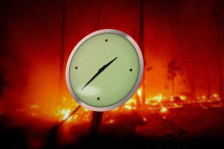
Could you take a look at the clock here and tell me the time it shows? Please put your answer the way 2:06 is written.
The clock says 1:37
